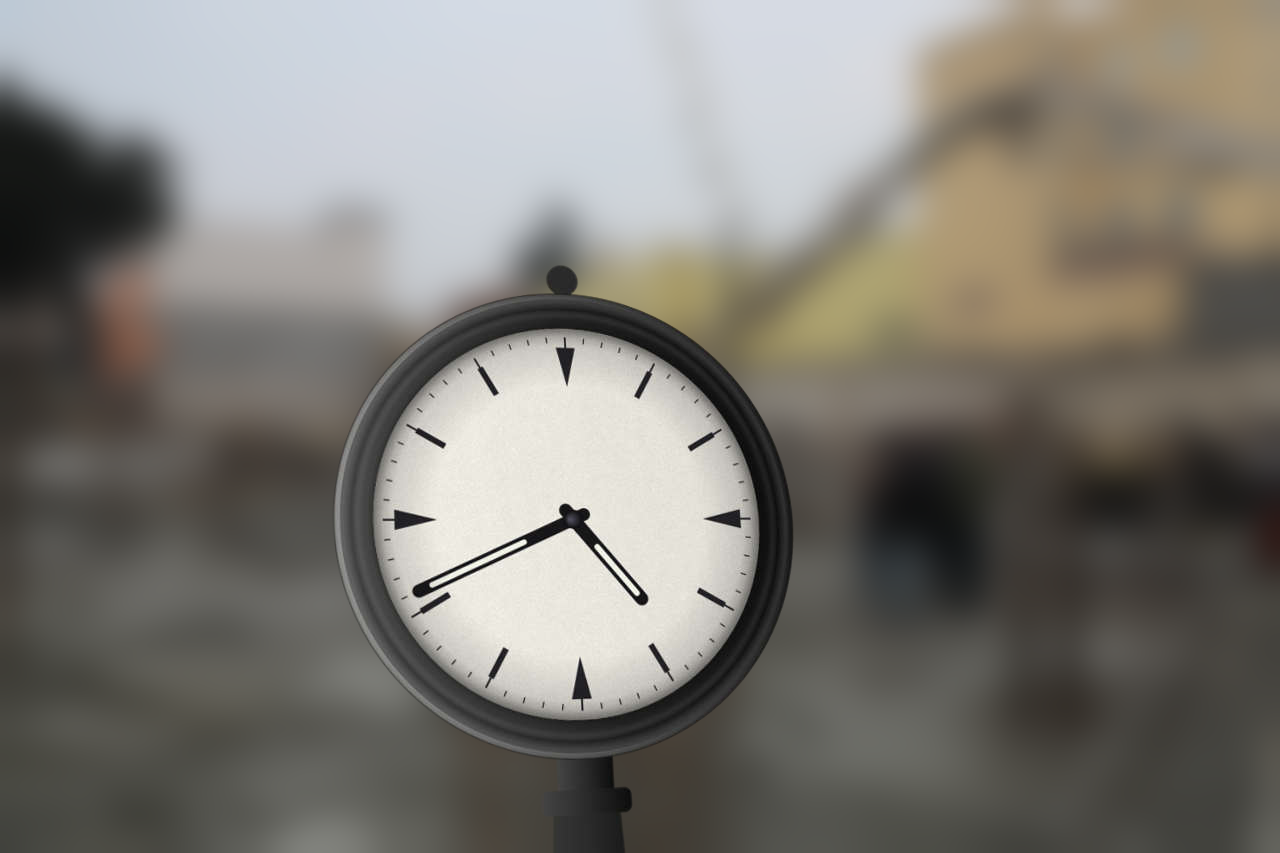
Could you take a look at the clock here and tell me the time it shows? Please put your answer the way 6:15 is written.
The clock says 4:41
